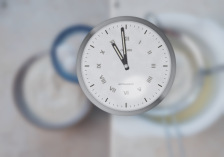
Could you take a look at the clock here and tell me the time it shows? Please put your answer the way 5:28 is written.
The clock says 10:59
